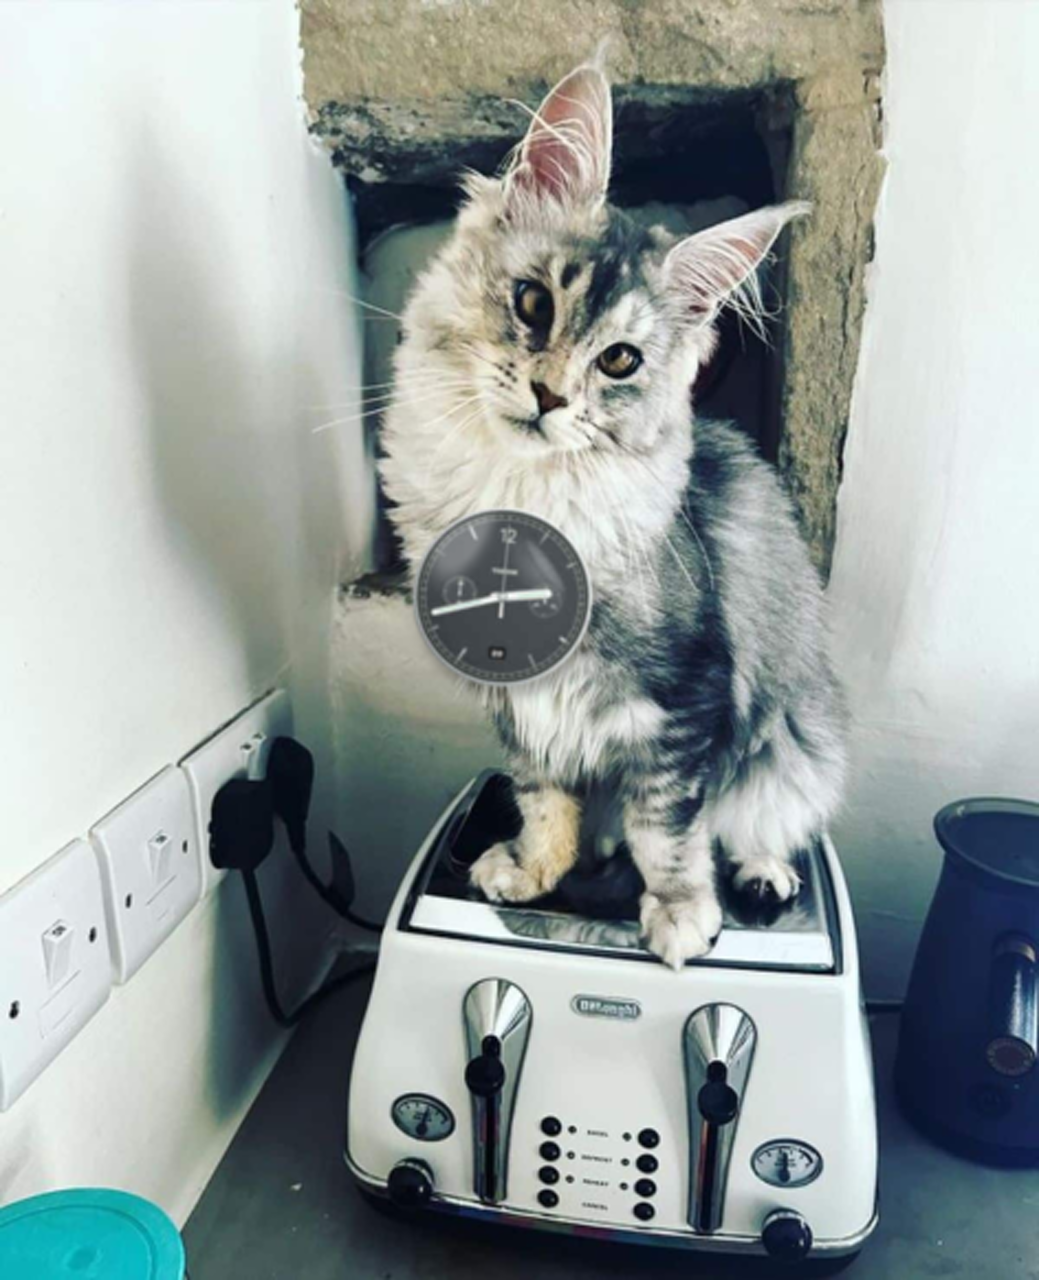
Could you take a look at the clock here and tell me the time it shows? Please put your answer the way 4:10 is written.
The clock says 2:42
